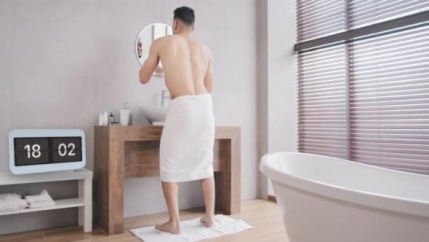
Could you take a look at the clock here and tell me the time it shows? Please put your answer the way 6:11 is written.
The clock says 18:02
